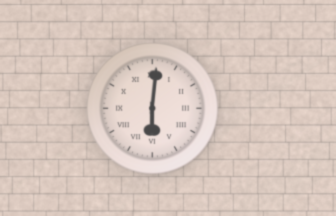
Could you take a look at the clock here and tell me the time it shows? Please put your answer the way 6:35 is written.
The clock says 6:01
